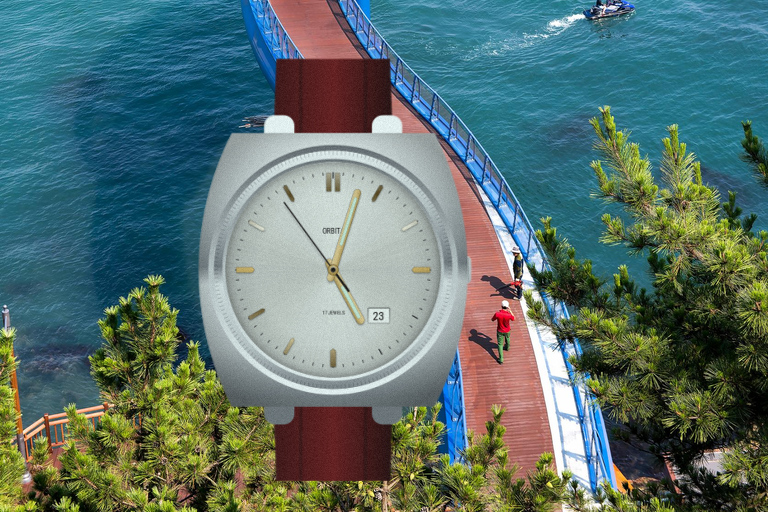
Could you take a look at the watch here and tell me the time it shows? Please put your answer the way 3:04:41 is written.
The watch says 5:02:54
